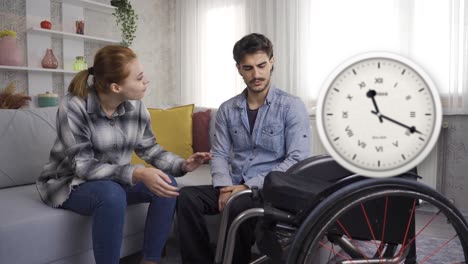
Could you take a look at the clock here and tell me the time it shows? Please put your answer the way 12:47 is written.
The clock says 11:19
